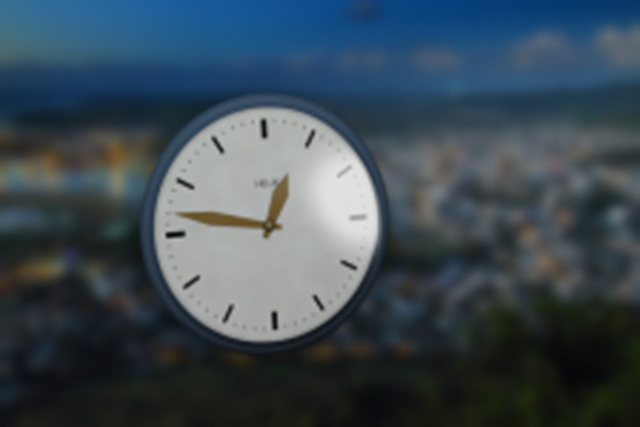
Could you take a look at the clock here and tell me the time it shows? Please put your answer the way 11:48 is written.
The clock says 12:47
